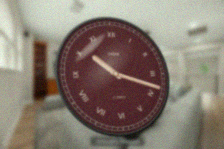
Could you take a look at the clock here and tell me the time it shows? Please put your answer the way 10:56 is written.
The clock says 10:18
